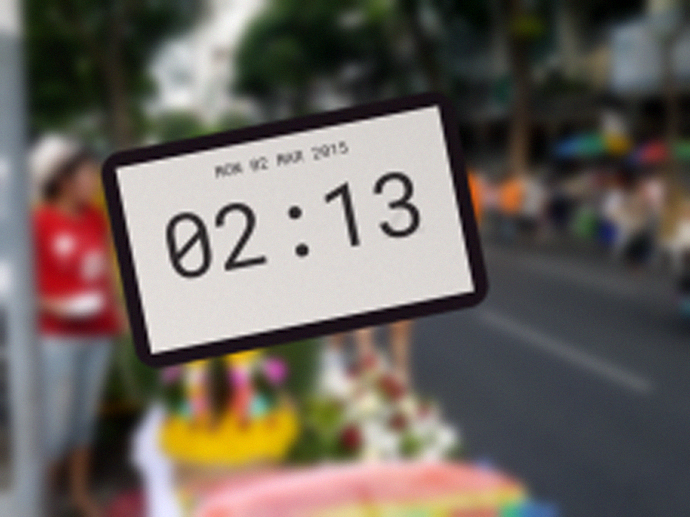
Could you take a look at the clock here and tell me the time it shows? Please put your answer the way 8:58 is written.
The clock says 2:13
